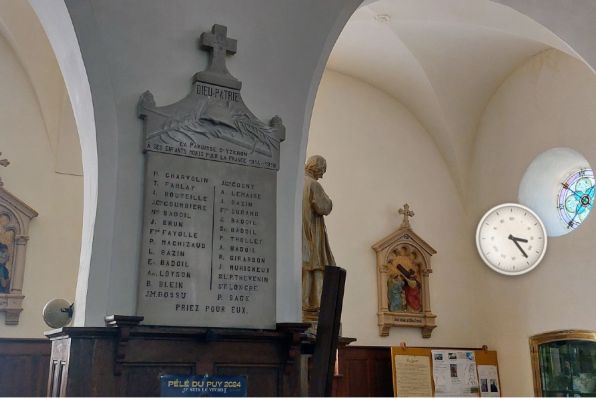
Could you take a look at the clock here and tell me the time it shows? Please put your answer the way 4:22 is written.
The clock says 3:24
